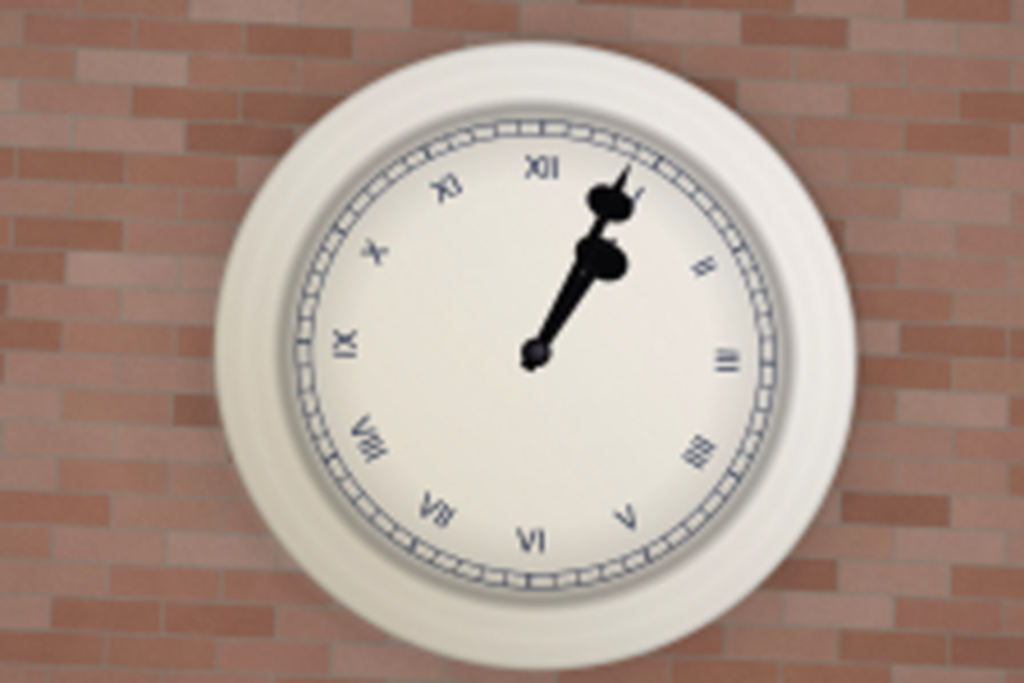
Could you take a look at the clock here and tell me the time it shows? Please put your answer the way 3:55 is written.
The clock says 1:04
